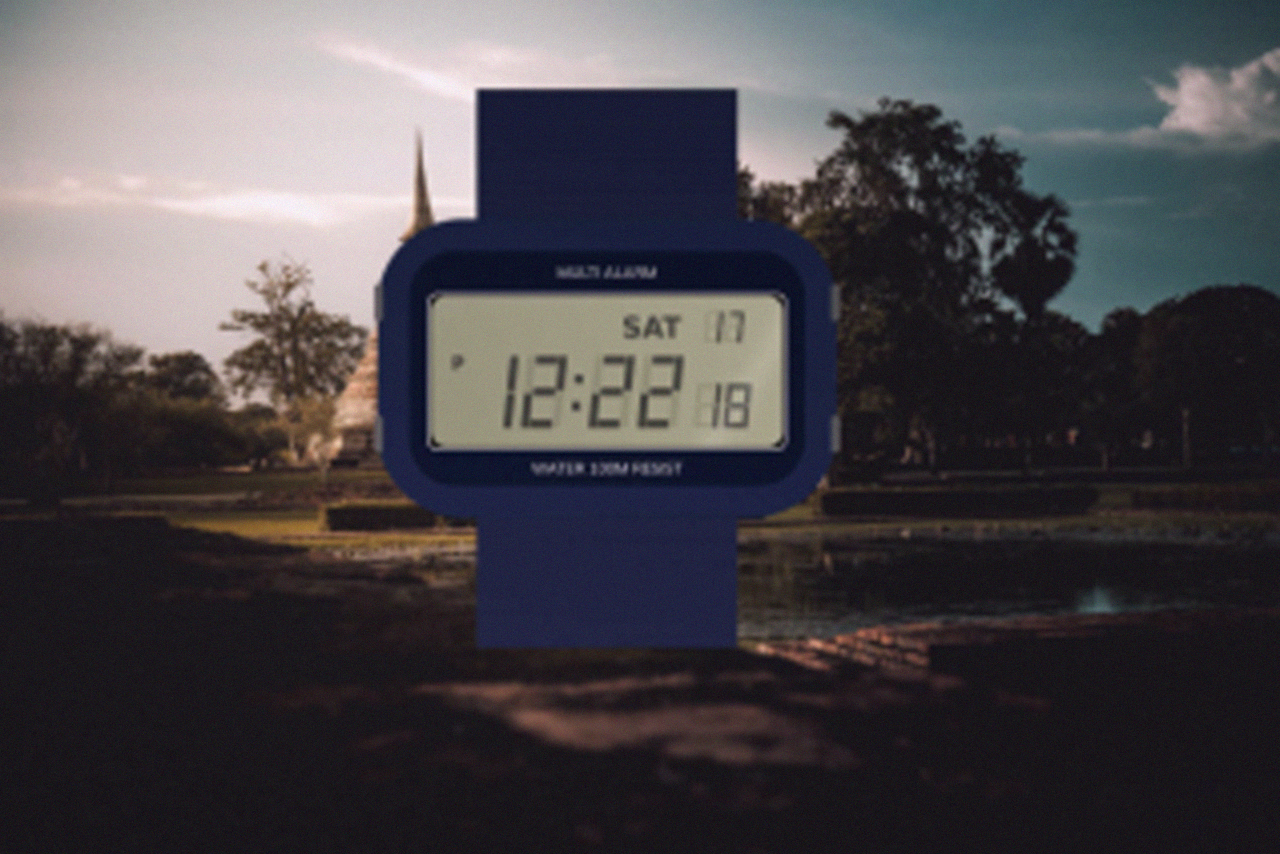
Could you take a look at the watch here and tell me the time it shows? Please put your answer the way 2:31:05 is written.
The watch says 12:22:18
